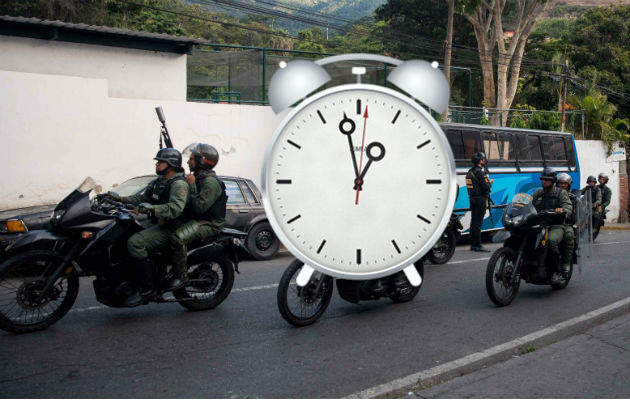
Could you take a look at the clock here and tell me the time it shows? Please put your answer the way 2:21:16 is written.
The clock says 12:58:01
